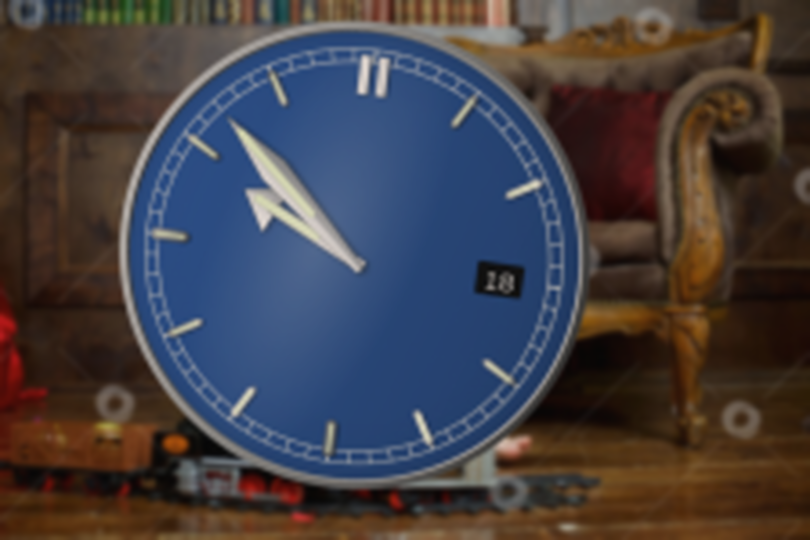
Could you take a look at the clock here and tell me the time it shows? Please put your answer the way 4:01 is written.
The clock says 9:52
